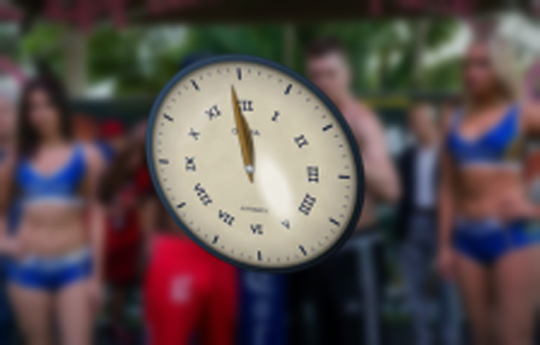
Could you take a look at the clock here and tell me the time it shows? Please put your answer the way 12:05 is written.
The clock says 11:59
